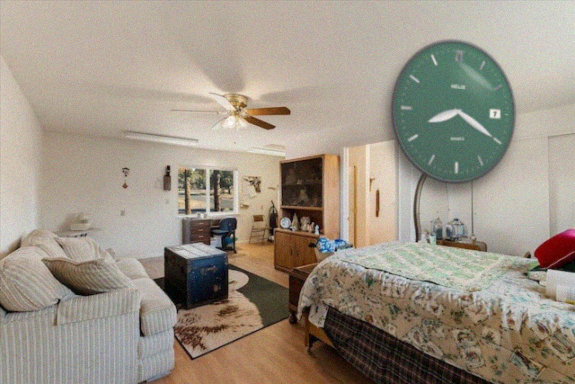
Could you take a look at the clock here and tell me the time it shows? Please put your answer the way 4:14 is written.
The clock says 8:20
